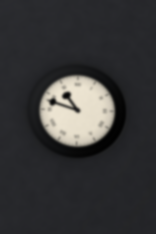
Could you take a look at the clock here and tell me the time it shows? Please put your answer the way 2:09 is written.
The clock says 10:48
